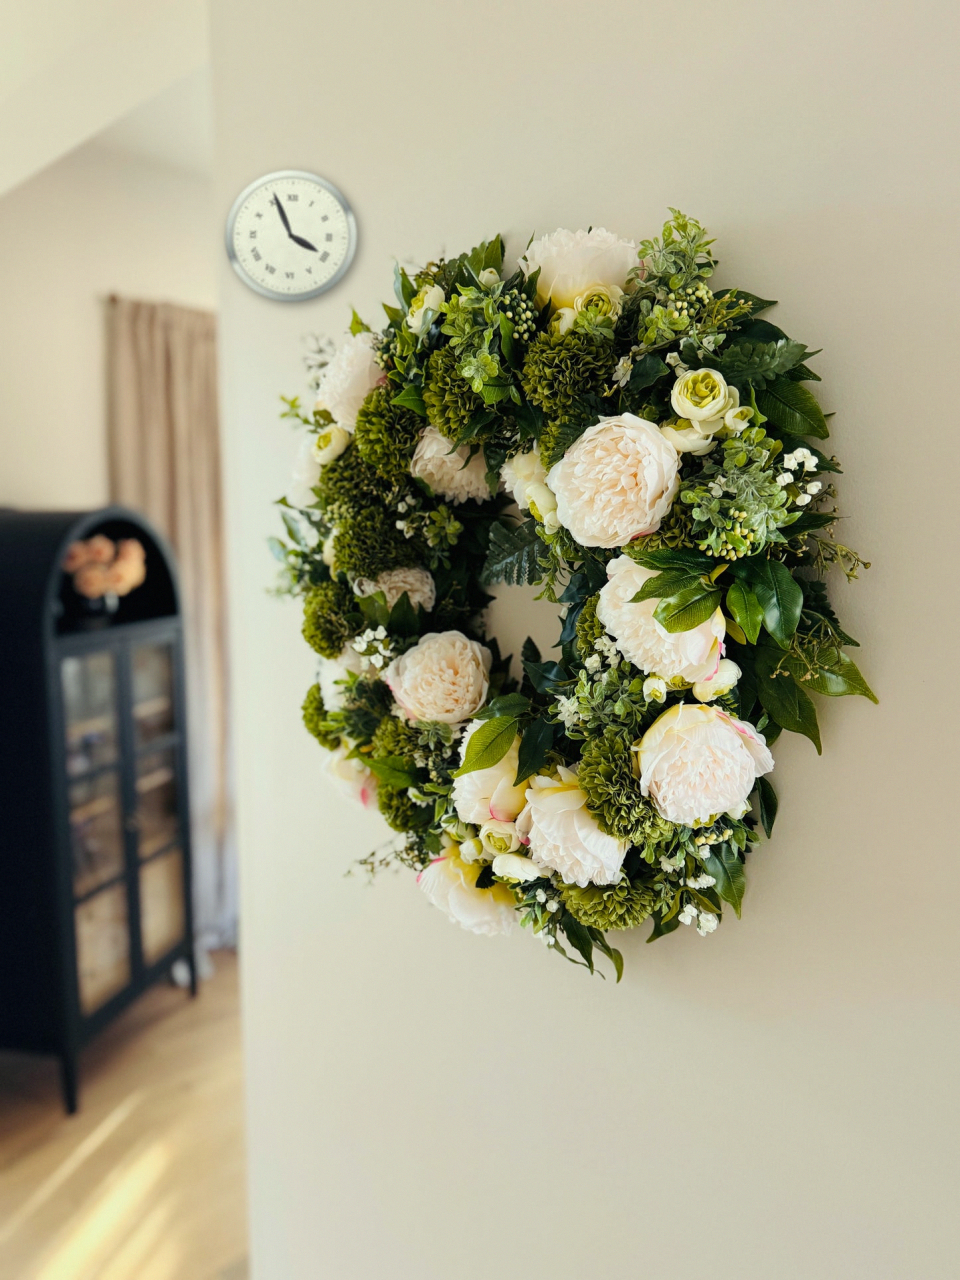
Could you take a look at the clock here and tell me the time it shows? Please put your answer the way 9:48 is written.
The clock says 3:56
